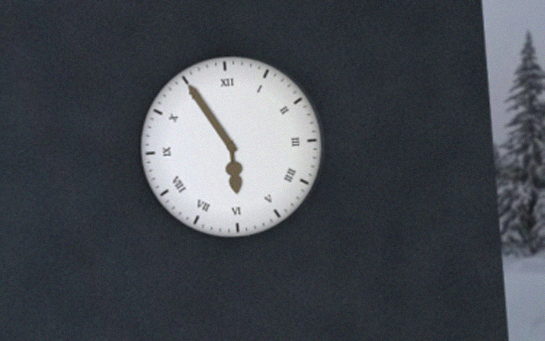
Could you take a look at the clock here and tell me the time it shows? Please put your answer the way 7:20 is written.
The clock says 5:55
